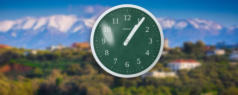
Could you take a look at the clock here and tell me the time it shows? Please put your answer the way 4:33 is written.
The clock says 1:06
